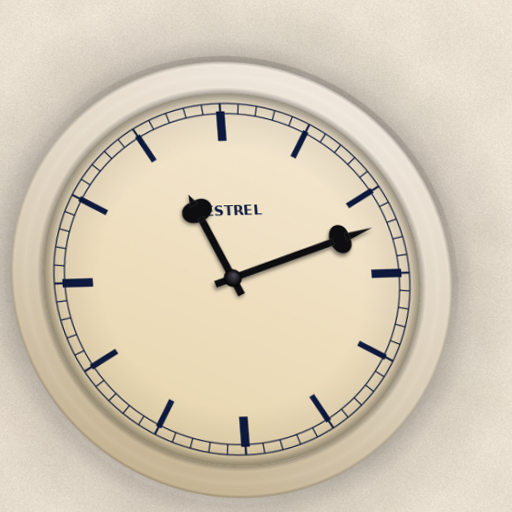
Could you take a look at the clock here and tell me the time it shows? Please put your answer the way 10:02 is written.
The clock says 11:12
